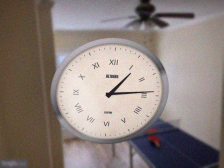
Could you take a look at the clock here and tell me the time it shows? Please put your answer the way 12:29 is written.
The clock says 1:14
